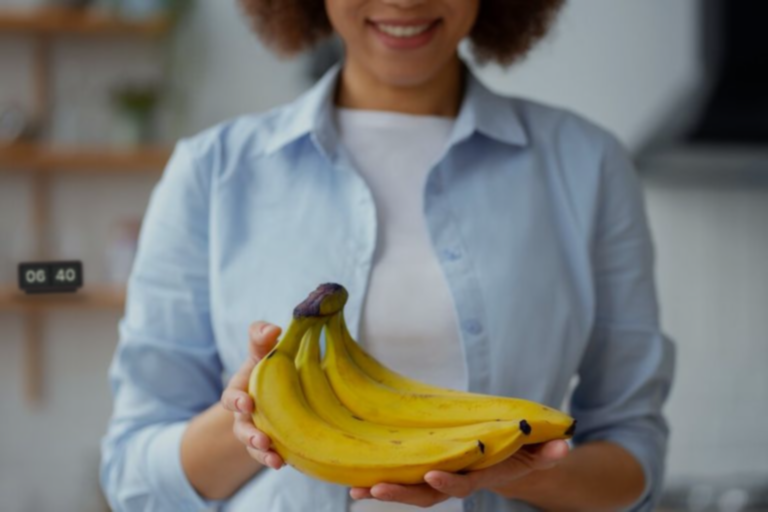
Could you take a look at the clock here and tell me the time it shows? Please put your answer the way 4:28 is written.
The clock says 6:40
